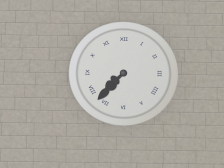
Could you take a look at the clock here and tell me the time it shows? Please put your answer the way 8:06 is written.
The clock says 7:37
